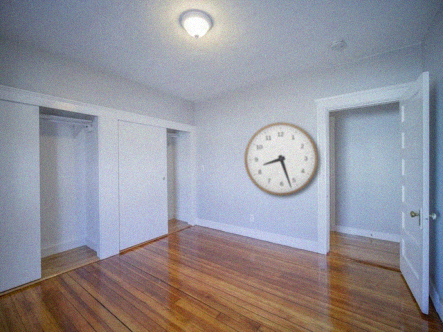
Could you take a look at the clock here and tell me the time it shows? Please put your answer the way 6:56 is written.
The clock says 8:27
